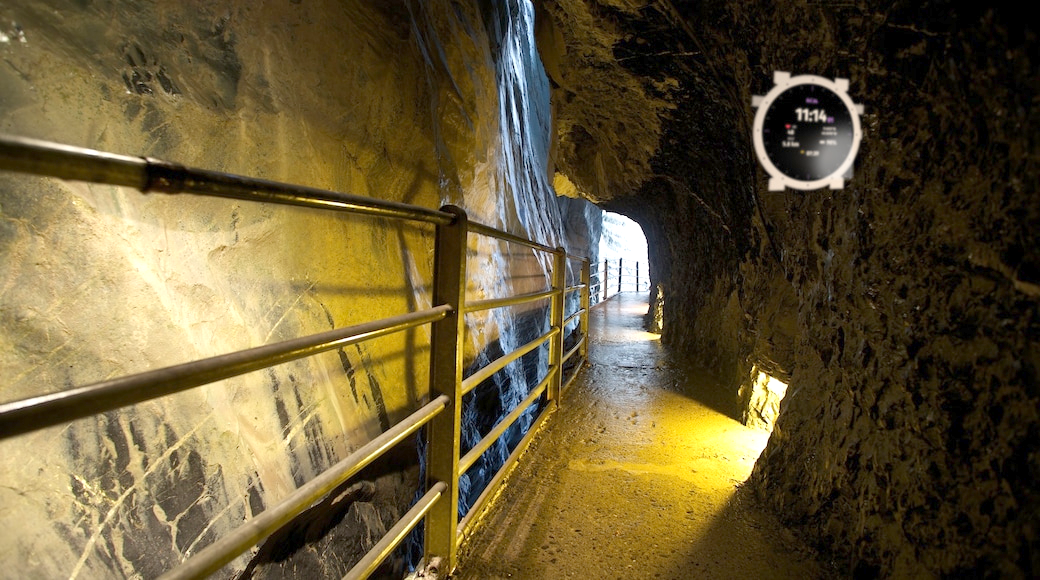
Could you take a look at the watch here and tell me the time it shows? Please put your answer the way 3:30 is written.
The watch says 11:14
